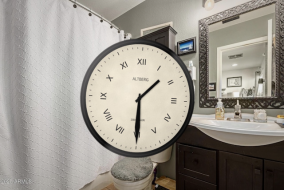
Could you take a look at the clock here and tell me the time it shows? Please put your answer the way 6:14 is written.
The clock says 1:30
